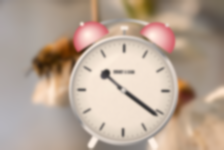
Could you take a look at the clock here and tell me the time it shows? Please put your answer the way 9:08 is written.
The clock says 10:21
